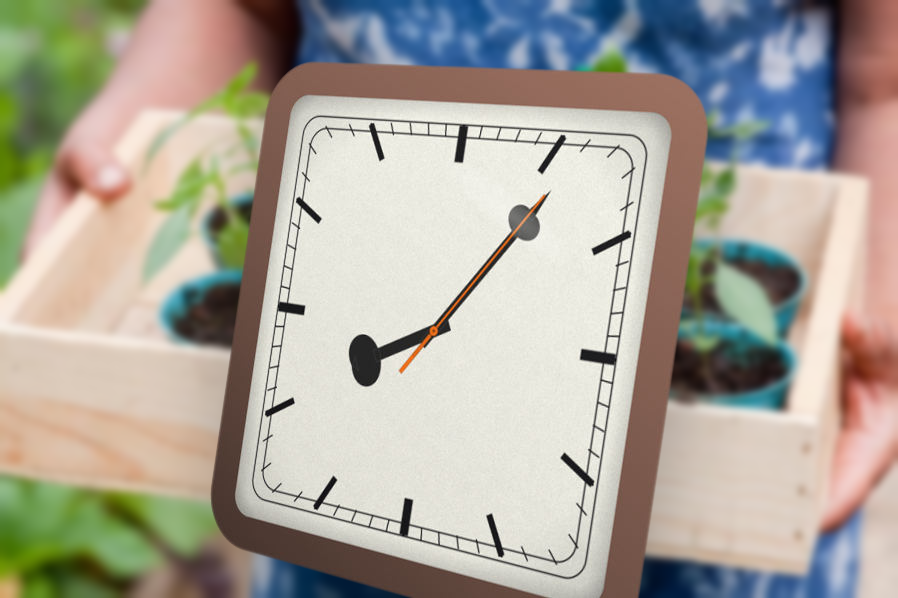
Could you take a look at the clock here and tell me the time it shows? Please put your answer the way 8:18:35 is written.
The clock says 8:06:06
